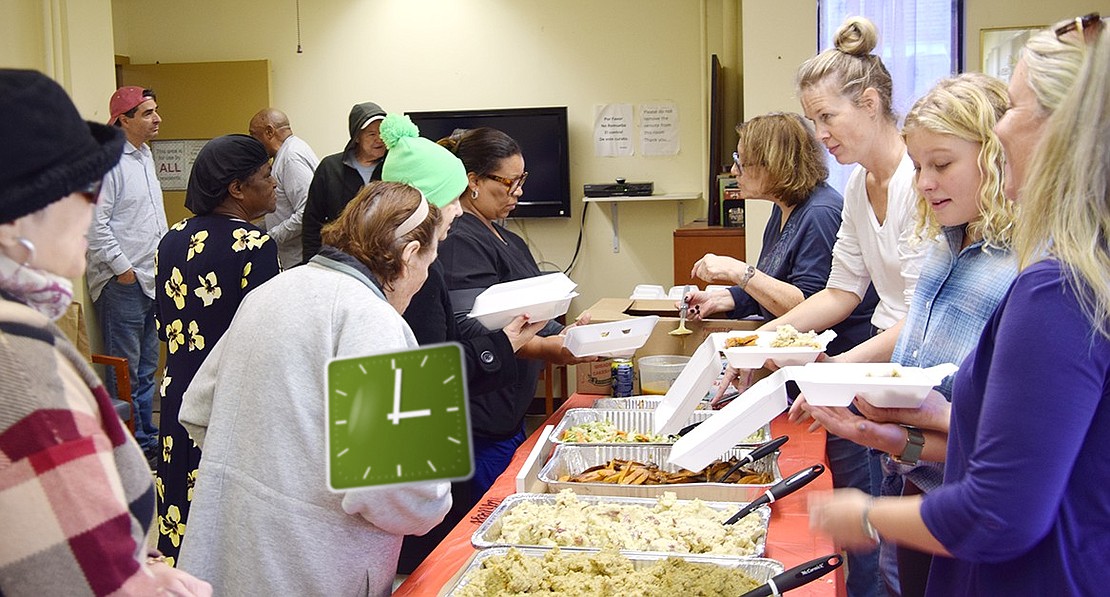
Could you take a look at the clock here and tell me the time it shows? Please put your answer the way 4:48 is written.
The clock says 3:01
